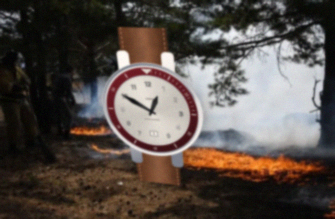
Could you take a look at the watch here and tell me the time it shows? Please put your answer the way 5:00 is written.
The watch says 12:50
